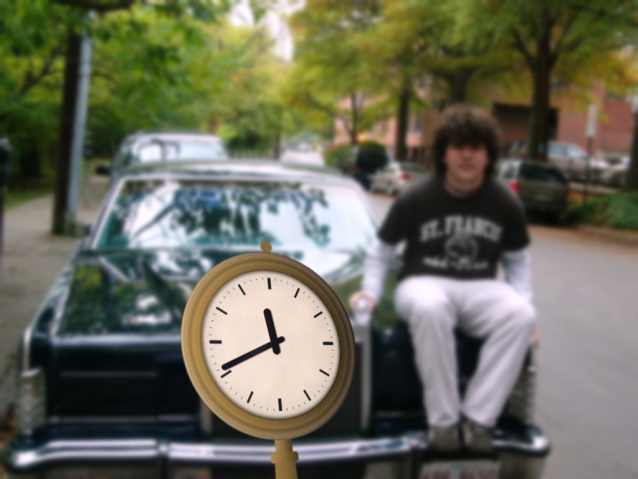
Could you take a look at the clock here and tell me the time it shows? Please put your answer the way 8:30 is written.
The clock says 11:41
